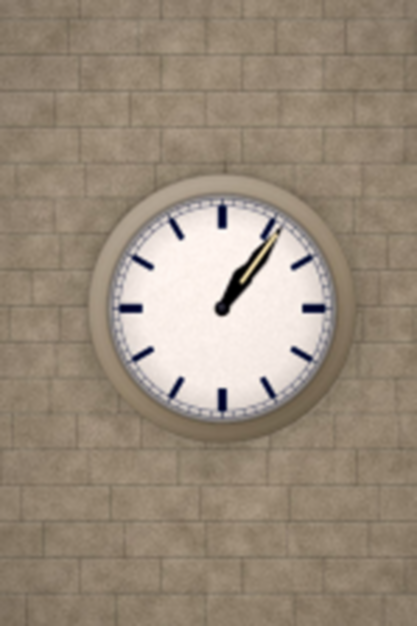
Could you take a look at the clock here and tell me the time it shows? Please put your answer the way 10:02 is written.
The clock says 1:06
